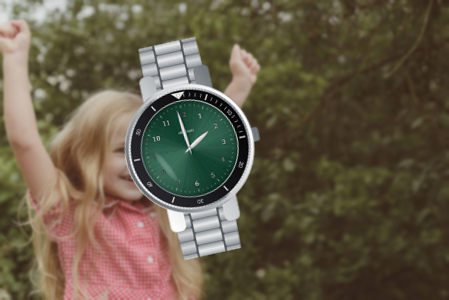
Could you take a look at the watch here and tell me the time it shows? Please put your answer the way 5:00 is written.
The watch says 1:59
